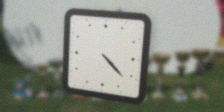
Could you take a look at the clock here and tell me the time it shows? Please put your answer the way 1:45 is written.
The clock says 4:22
